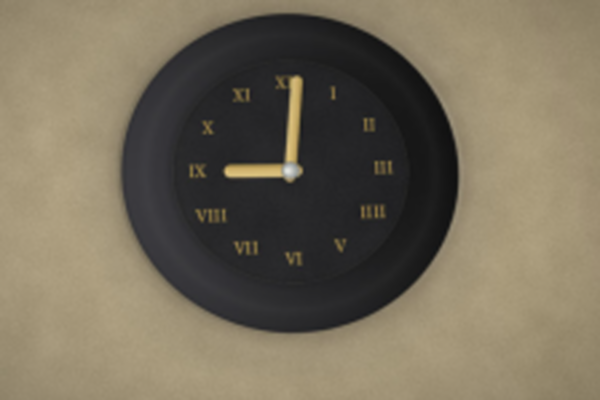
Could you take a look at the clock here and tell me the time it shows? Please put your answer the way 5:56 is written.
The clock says 9:01
